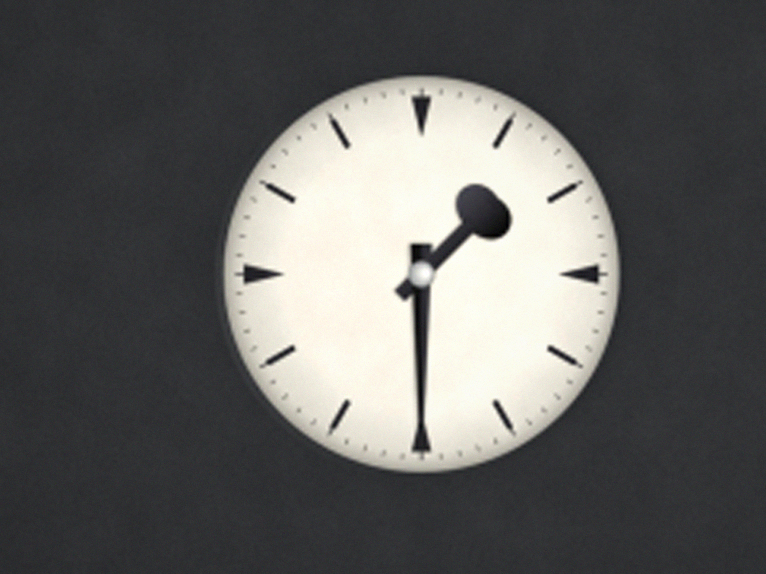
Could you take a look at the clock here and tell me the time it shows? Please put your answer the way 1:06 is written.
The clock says 1:30
